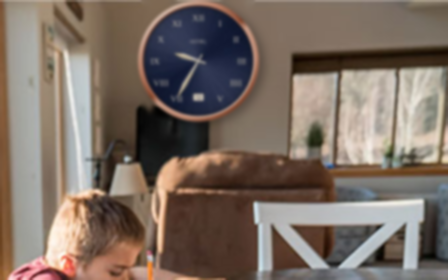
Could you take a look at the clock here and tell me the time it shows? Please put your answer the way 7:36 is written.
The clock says 9:35
